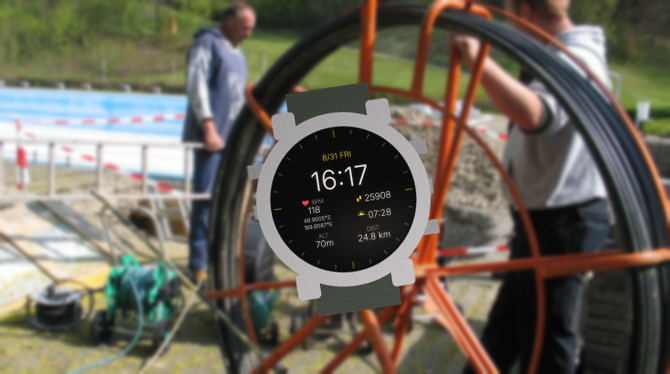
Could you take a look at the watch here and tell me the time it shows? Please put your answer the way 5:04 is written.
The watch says 16:17
